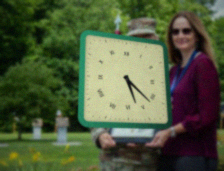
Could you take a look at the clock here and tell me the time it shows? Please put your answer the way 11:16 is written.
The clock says 5:22
